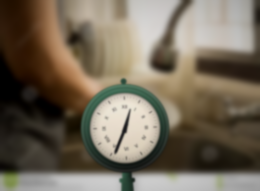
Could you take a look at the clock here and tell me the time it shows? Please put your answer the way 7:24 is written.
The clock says 12:34
